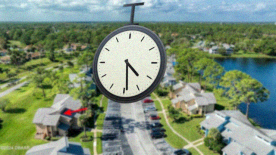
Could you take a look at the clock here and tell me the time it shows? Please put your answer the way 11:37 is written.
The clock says 4:29
